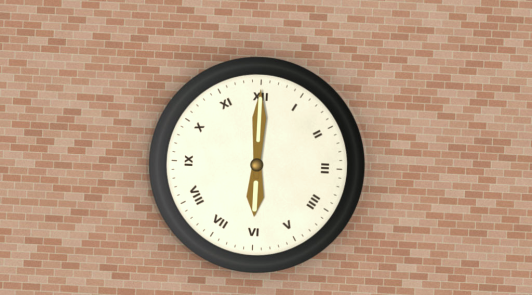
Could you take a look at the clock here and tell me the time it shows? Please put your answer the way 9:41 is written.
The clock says 6:00
